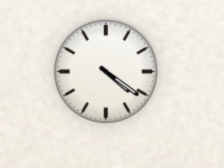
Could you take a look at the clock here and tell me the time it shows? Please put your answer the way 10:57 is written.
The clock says 4:21
